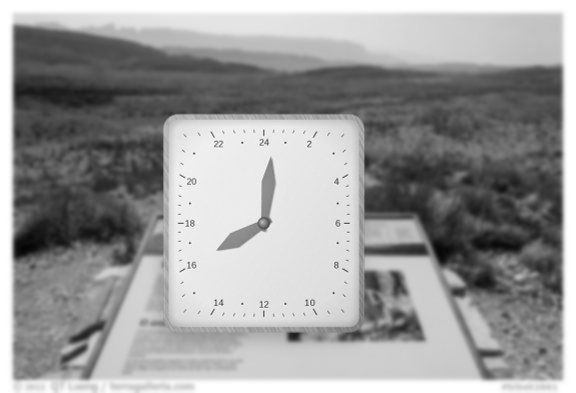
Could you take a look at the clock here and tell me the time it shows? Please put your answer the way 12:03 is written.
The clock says 16:01
